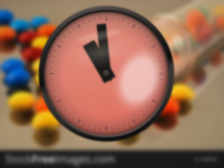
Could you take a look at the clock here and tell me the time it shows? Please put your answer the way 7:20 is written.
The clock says 10:59
